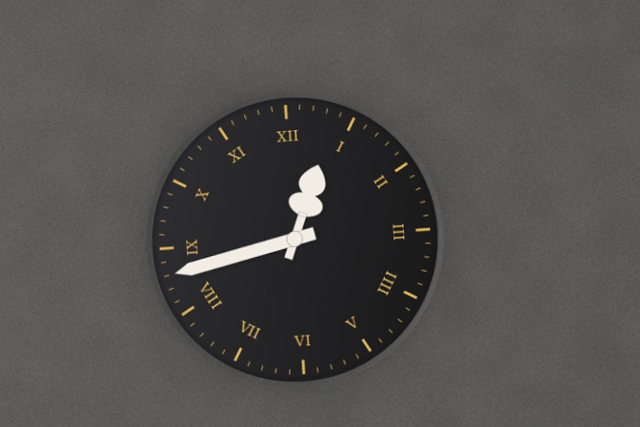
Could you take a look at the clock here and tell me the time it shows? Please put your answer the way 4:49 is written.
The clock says 12:43
